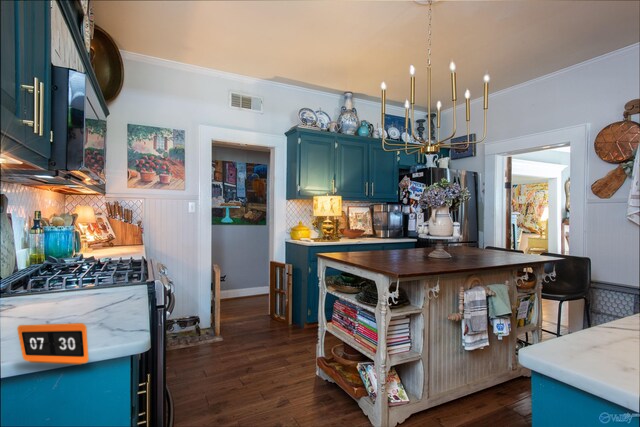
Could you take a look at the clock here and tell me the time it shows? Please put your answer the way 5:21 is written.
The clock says 7:30
